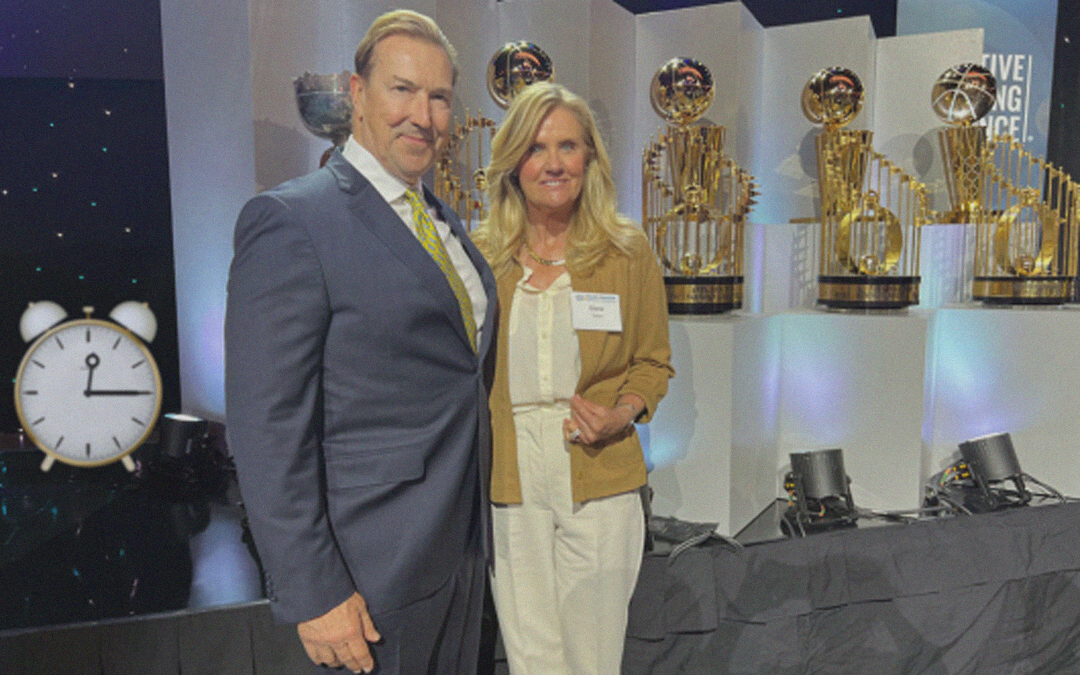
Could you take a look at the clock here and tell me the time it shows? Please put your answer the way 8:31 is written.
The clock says 12:15
